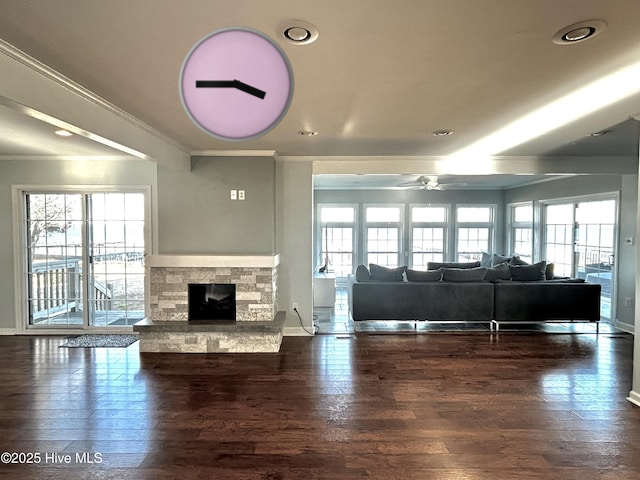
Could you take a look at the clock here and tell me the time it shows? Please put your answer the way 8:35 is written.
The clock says 3:45
